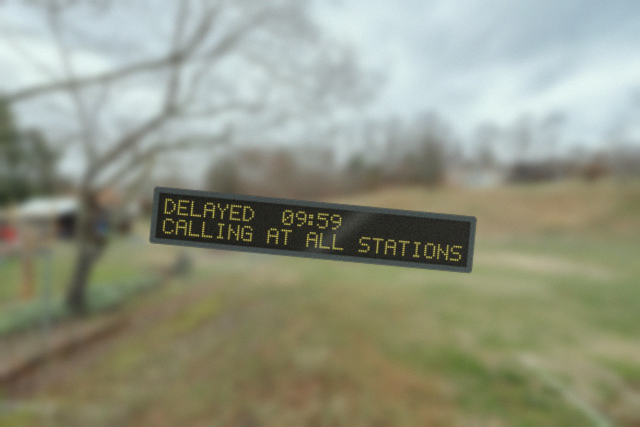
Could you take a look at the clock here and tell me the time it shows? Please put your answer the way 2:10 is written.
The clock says 9:59
